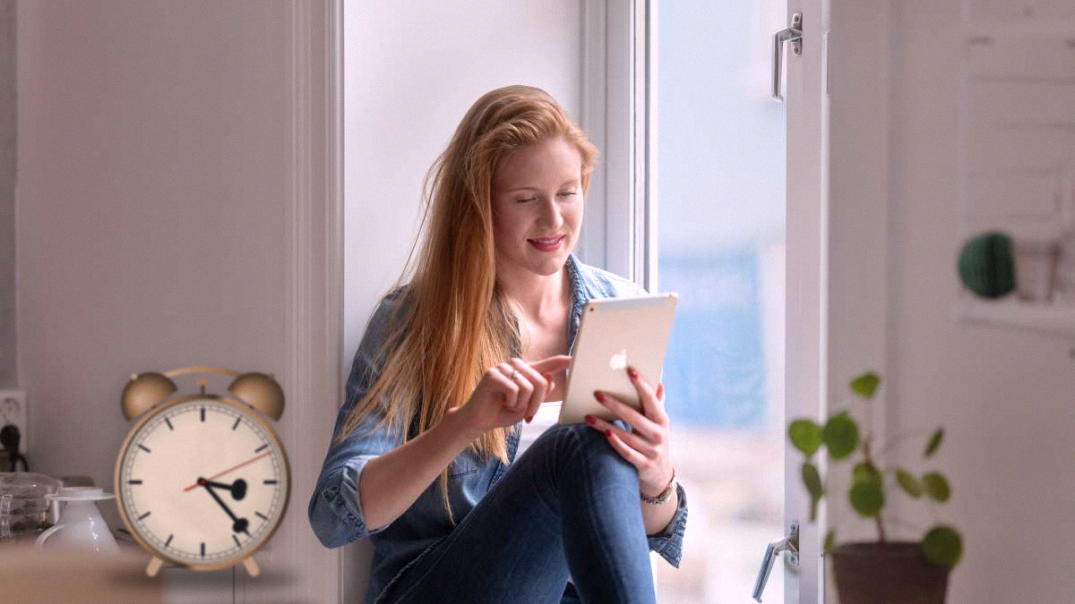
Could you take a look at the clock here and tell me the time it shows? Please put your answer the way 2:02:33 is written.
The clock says 3:23:11
